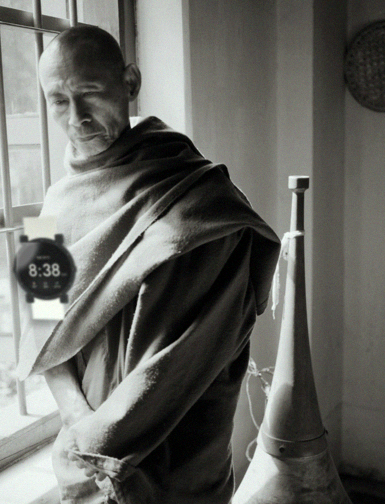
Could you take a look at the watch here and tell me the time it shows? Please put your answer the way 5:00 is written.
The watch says 8:38
